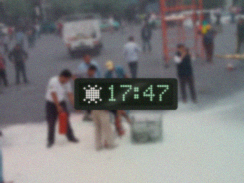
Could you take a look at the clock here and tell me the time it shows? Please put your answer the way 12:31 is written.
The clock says 17:47
